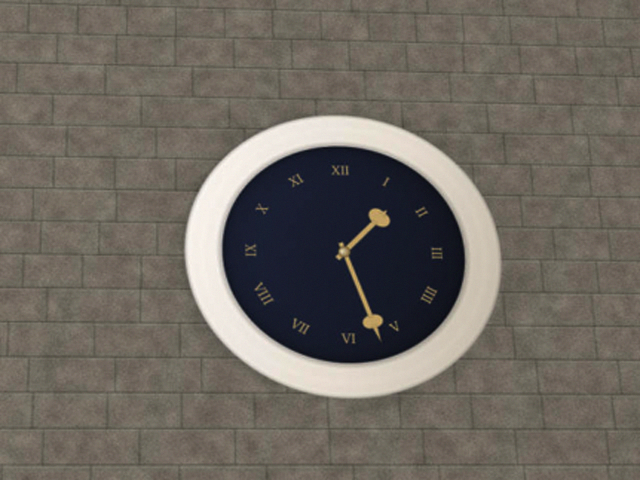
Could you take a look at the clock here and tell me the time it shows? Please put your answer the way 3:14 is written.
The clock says 1:27
